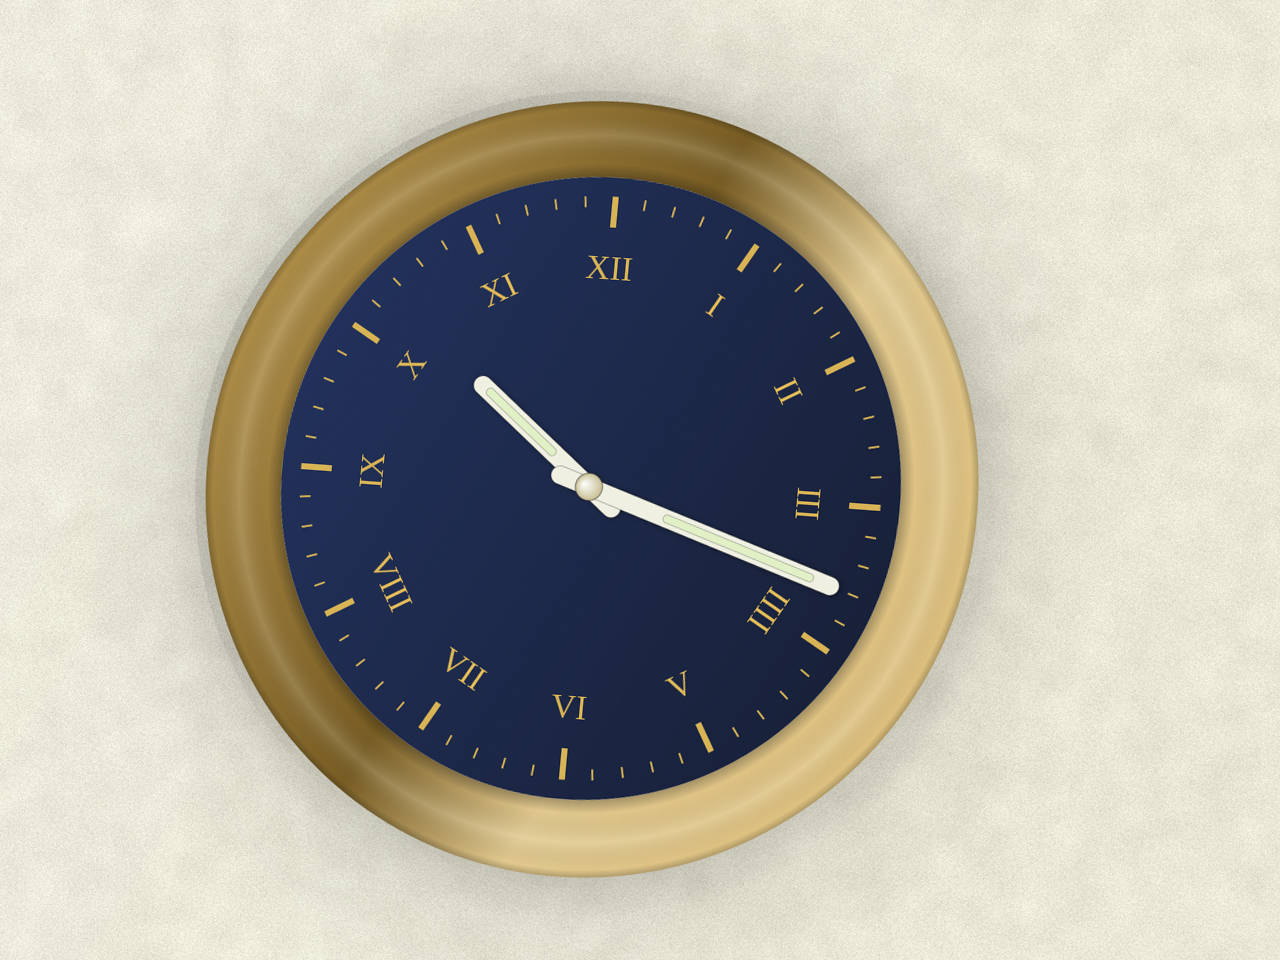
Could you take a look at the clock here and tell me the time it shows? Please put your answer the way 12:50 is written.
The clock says 10:18
